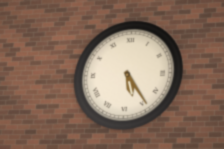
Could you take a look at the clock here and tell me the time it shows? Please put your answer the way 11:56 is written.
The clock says 5:24
